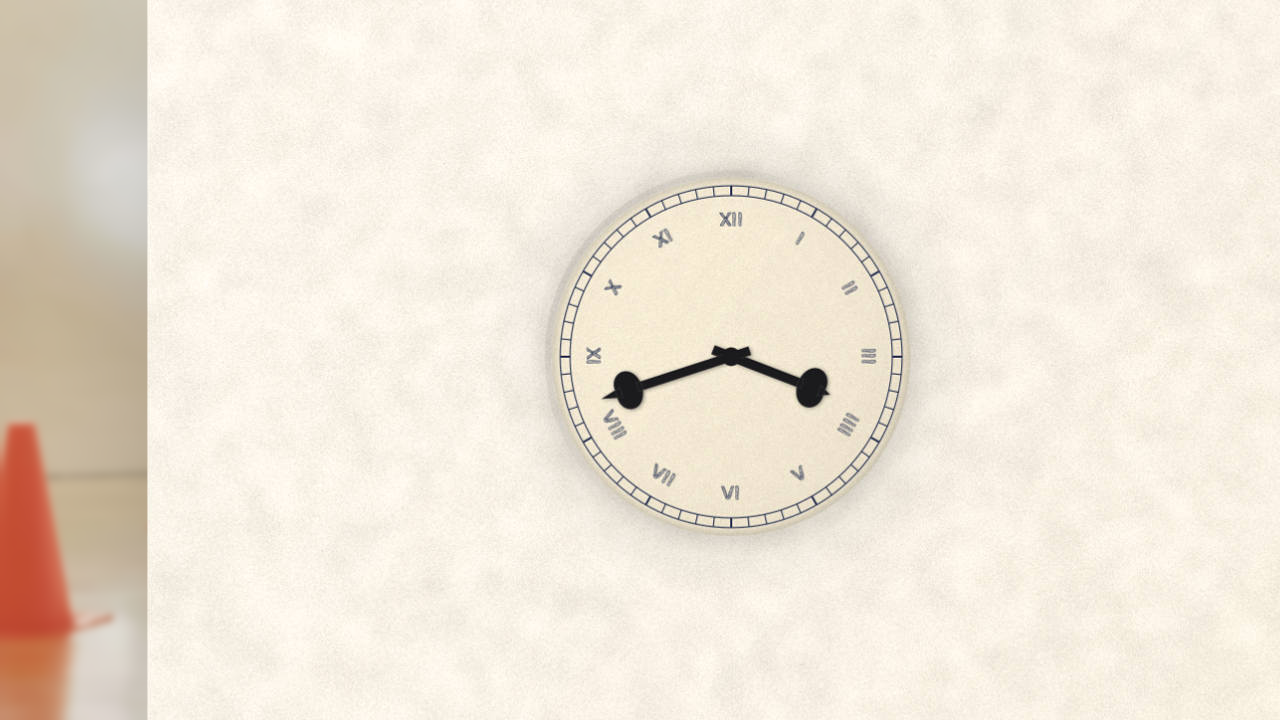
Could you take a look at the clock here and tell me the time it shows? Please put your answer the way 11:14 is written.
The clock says 3:42
